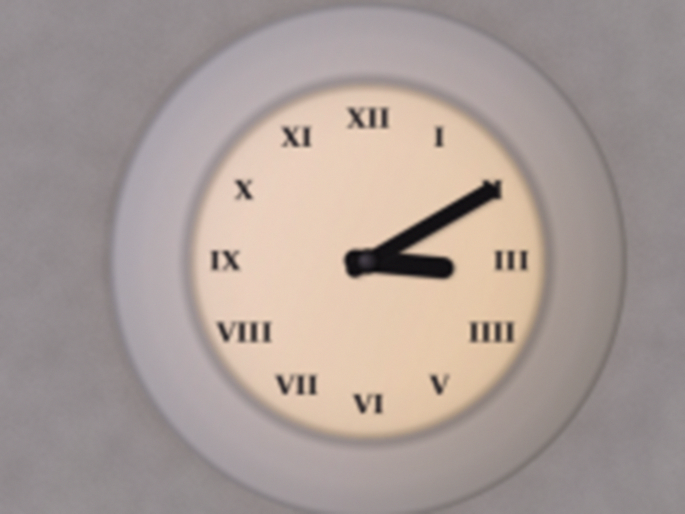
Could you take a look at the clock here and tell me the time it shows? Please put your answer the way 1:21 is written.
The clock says 3:10
